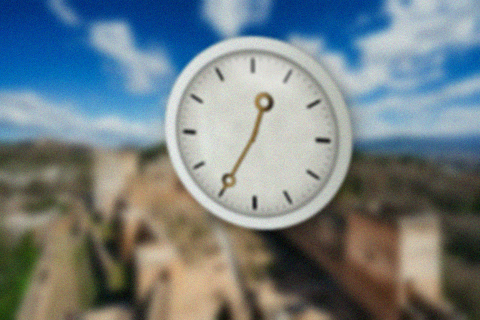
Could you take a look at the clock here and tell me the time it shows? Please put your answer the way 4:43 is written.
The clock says 12:35
